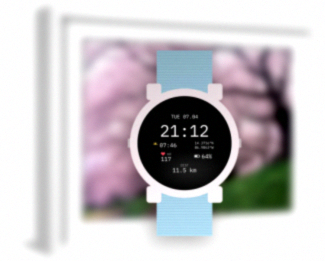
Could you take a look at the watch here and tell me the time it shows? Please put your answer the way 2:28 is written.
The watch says 21:12
